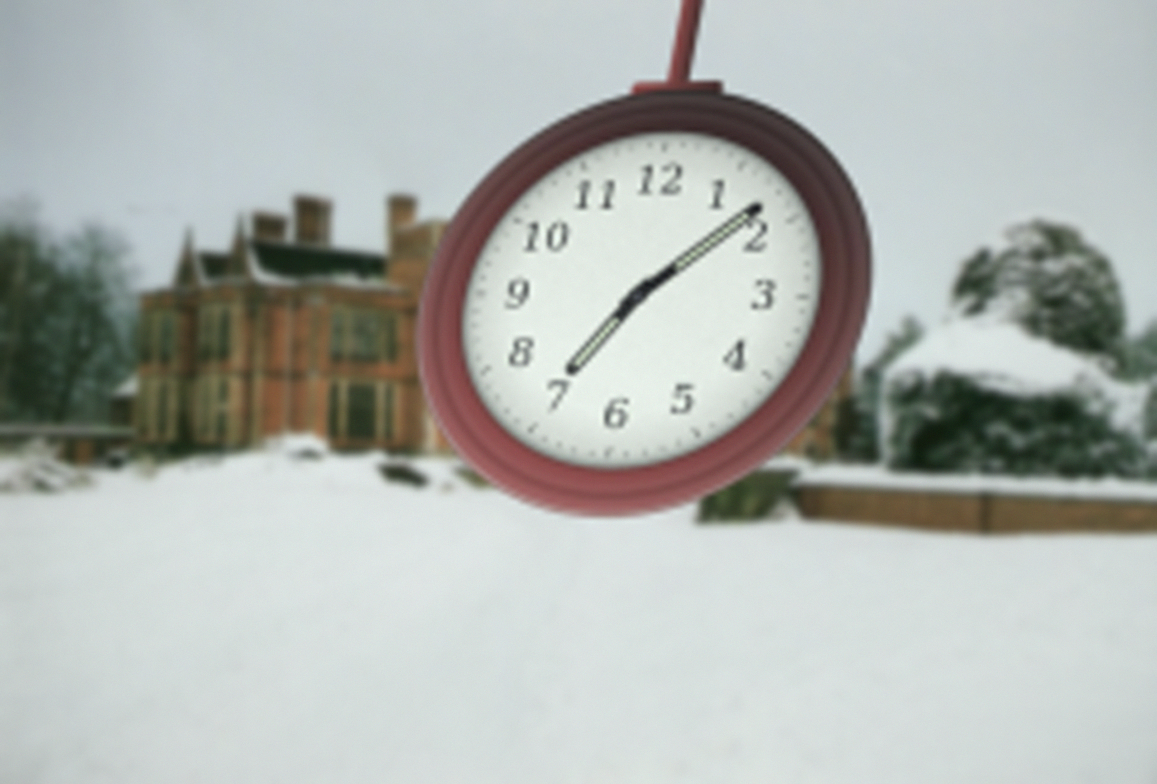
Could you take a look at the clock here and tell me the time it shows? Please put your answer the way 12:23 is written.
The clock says 7:08
